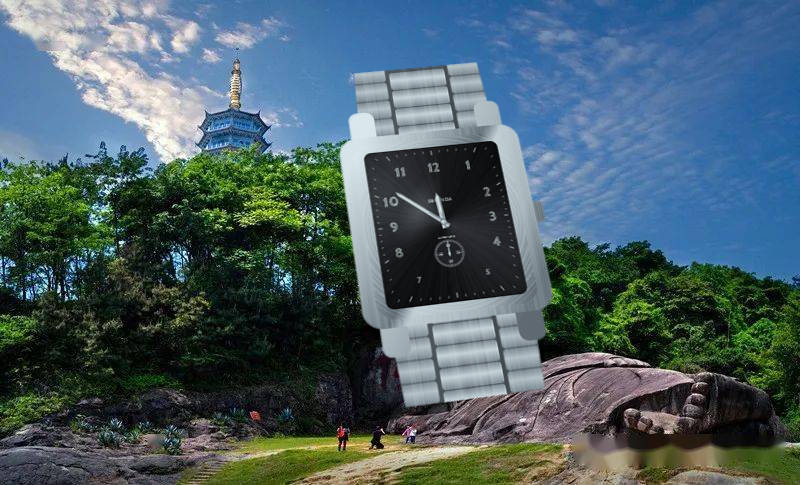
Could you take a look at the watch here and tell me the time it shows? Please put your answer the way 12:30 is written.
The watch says 11:52
